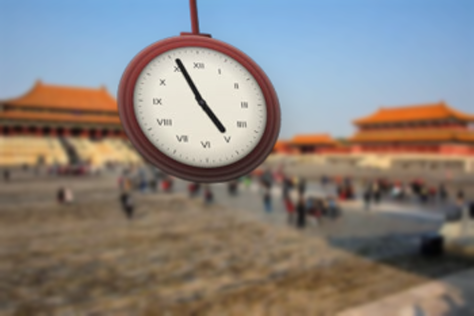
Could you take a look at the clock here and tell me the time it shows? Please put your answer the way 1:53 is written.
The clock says 4:56
